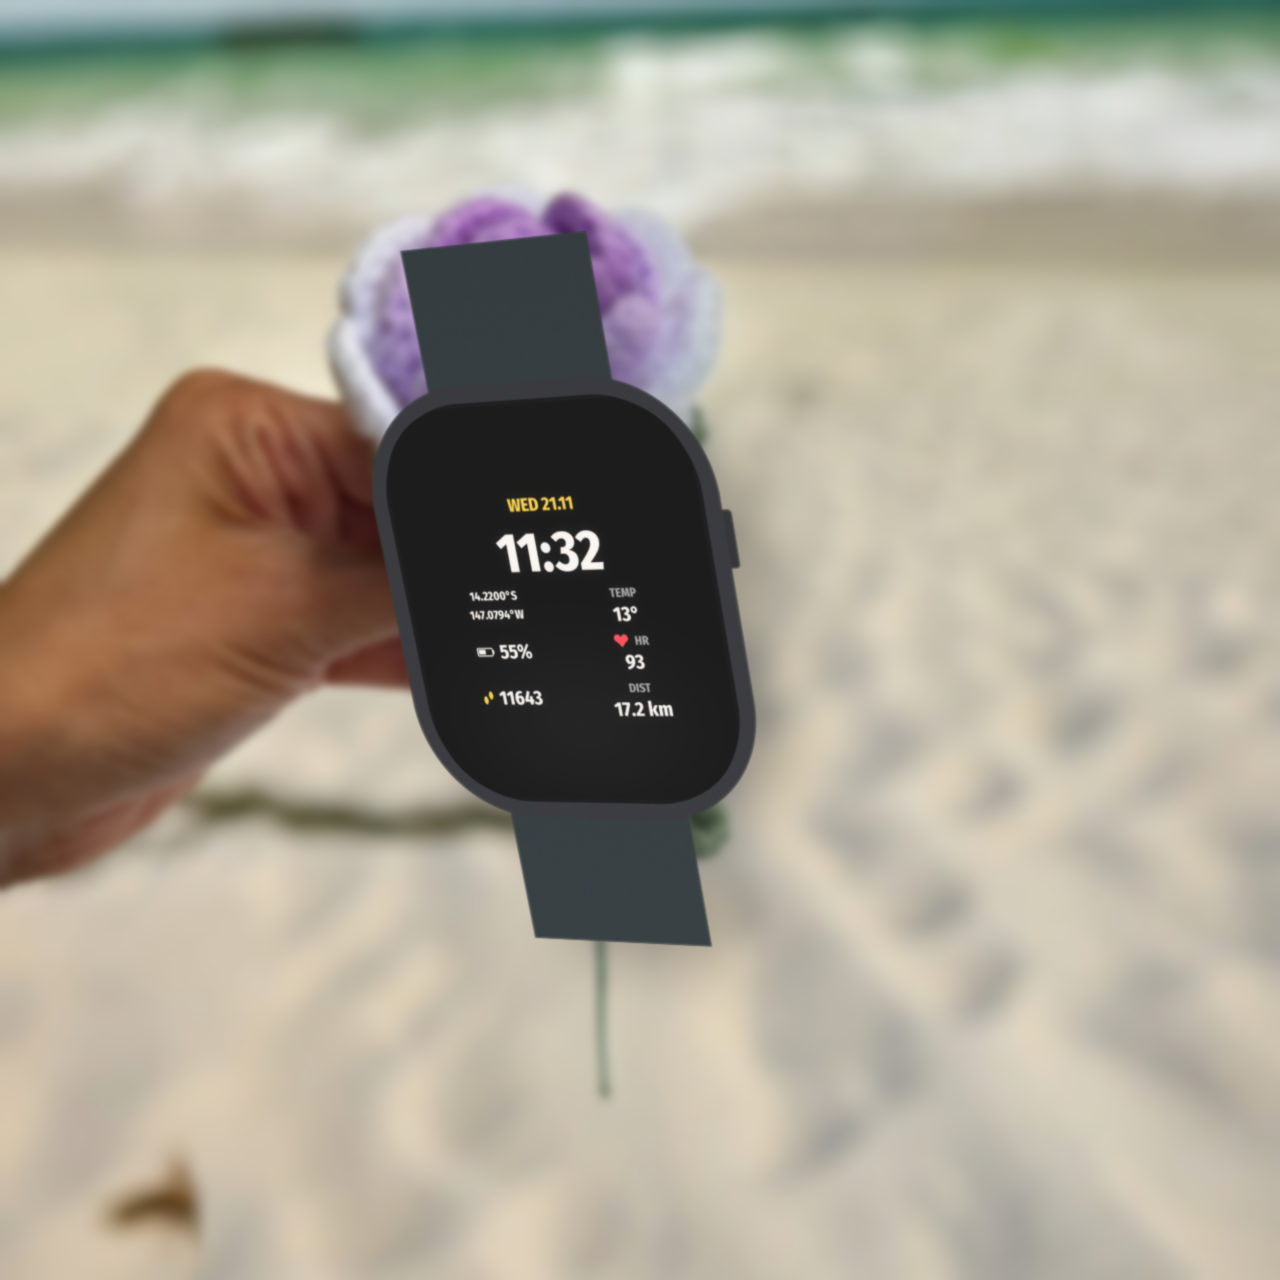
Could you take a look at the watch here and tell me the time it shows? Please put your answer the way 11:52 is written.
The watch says 11:32
